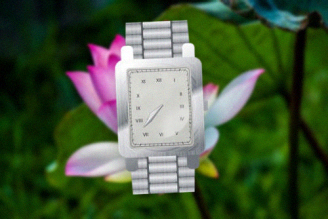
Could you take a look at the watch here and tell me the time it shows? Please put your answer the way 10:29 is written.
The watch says 7:37
